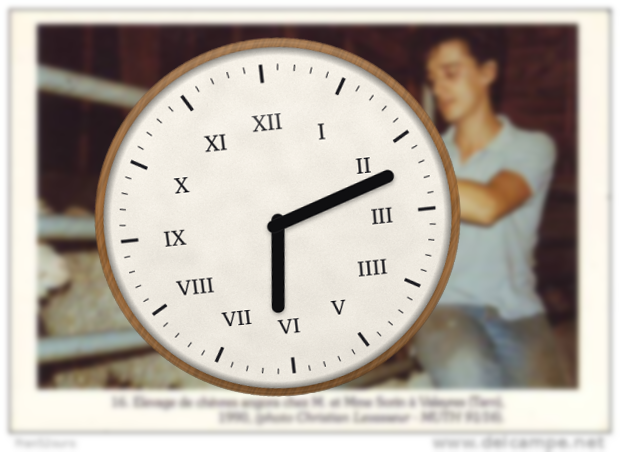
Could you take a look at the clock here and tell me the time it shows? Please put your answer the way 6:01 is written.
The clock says 6:12
